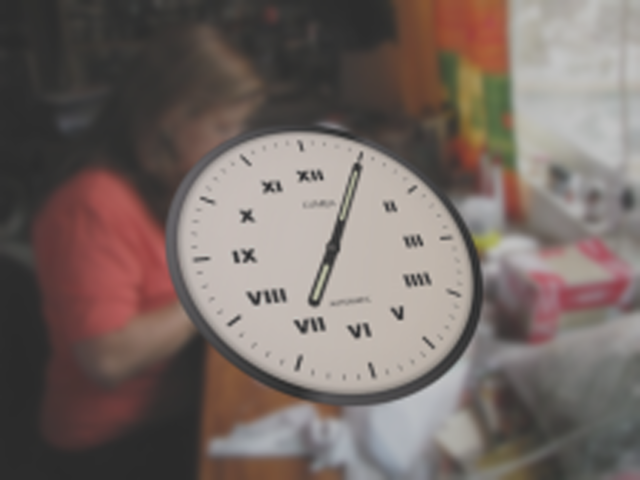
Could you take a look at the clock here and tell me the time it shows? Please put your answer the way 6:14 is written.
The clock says 7:05
